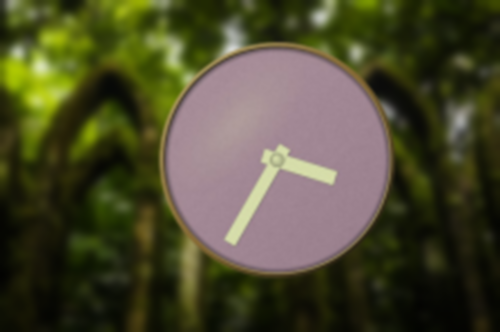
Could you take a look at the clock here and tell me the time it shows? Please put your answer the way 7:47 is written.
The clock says 3:35
